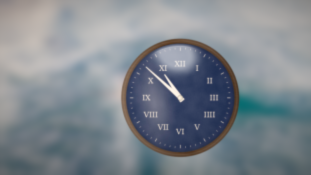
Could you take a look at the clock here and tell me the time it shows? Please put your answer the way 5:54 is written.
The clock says 10:52
